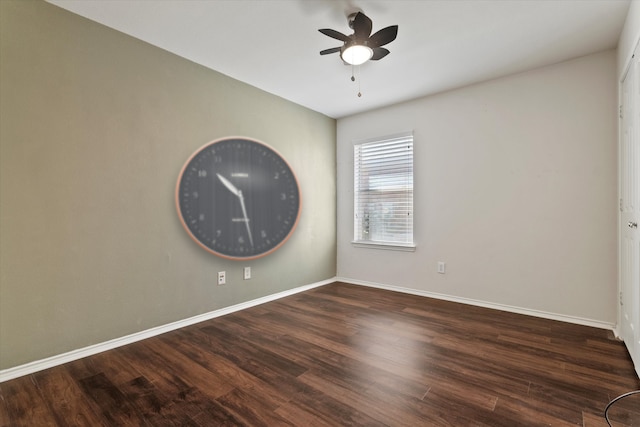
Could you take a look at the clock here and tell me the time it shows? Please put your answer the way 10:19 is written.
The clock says 10:28
